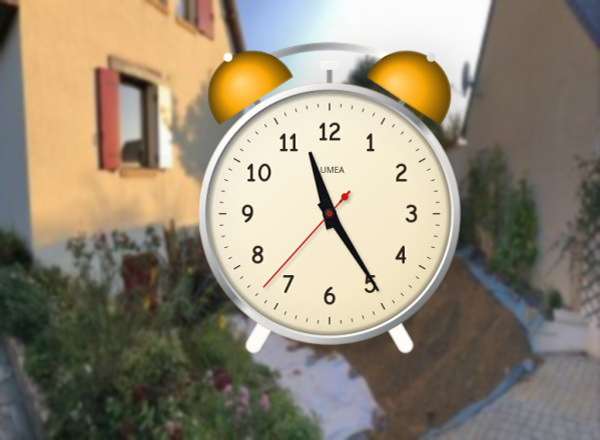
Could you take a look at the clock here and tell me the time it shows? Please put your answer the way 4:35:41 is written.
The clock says 11:24:37
